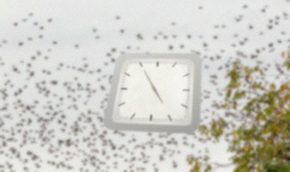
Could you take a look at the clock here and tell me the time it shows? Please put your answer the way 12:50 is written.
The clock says 4:55
